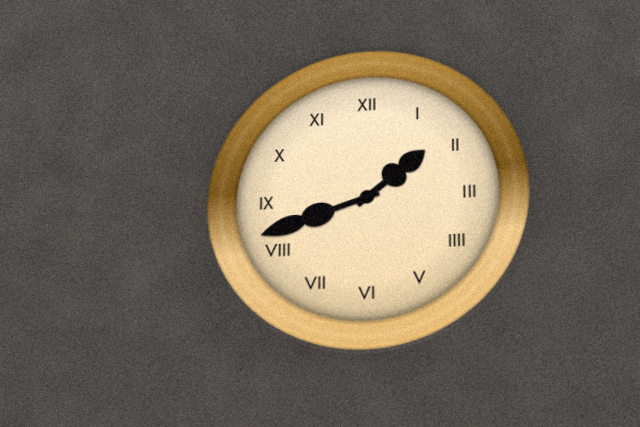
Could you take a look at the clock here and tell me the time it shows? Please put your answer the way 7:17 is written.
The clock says 1:42
